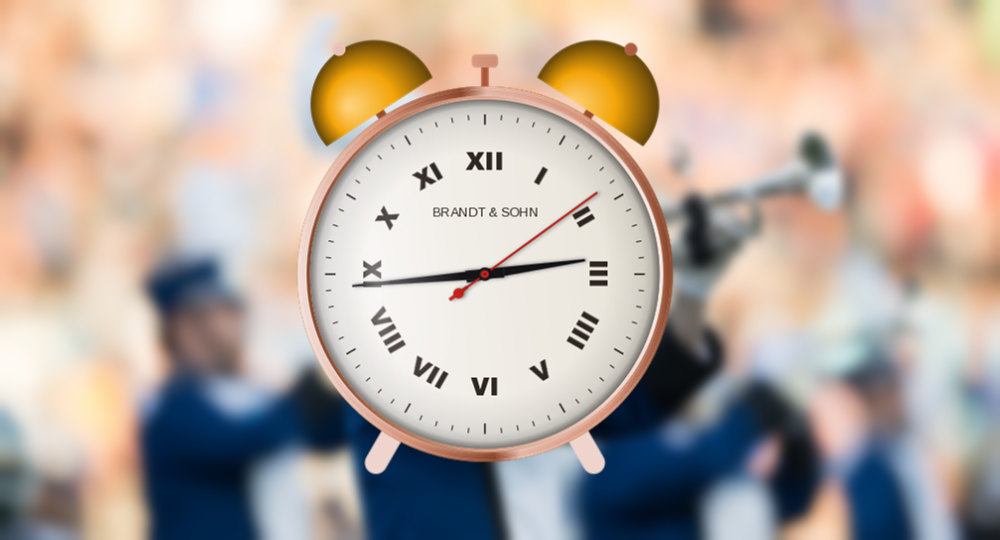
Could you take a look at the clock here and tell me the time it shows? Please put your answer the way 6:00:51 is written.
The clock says 2:44:09
